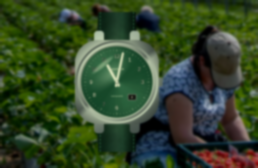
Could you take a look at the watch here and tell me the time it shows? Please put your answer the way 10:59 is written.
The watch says 11:02
